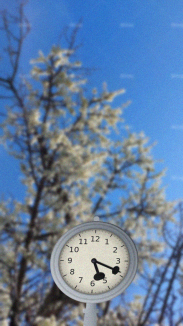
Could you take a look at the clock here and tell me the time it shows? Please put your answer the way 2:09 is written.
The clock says 5:19
